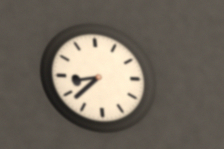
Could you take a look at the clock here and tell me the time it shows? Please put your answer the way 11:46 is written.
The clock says 8:38
